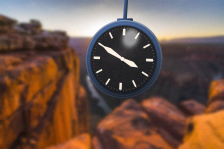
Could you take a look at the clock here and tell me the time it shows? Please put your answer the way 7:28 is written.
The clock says 3:50
